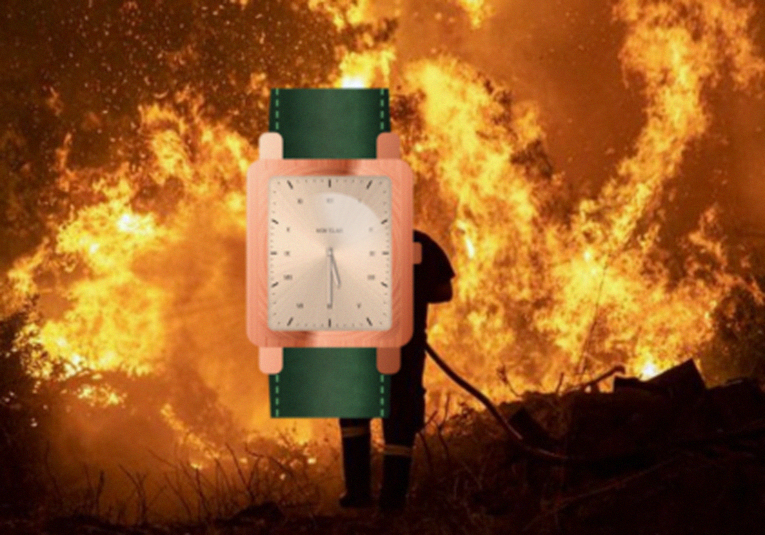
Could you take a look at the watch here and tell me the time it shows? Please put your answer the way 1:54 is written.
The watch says 5:30
